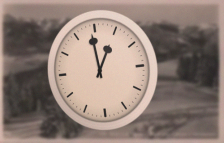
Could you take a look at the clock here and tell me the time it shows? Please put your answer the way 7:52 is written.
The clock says 12:59
